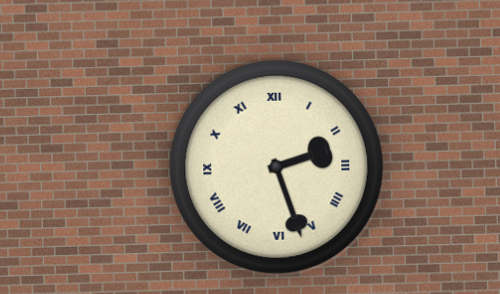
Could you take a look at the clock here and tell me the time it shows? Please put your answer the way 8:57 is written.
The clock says 2:27
